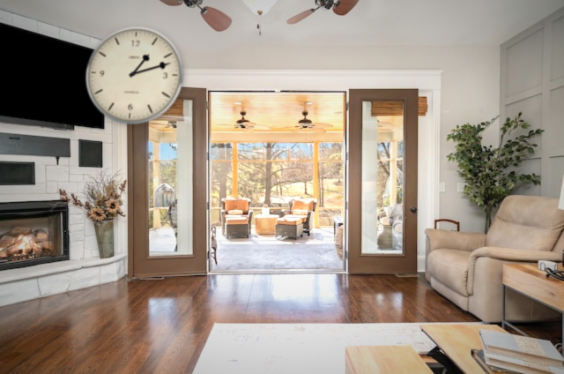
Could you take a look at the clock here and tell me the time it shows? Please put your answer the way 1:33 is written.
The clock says 1:12
